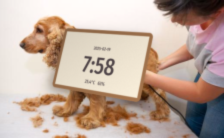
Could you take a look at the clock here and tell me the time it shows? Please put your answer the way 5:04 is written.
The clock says 7:58
